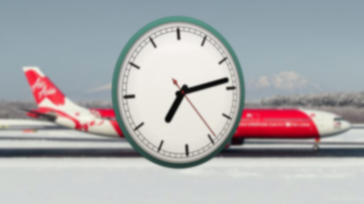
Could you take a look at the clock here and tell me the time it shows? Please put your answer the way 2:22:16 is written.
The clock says 7:13:24
